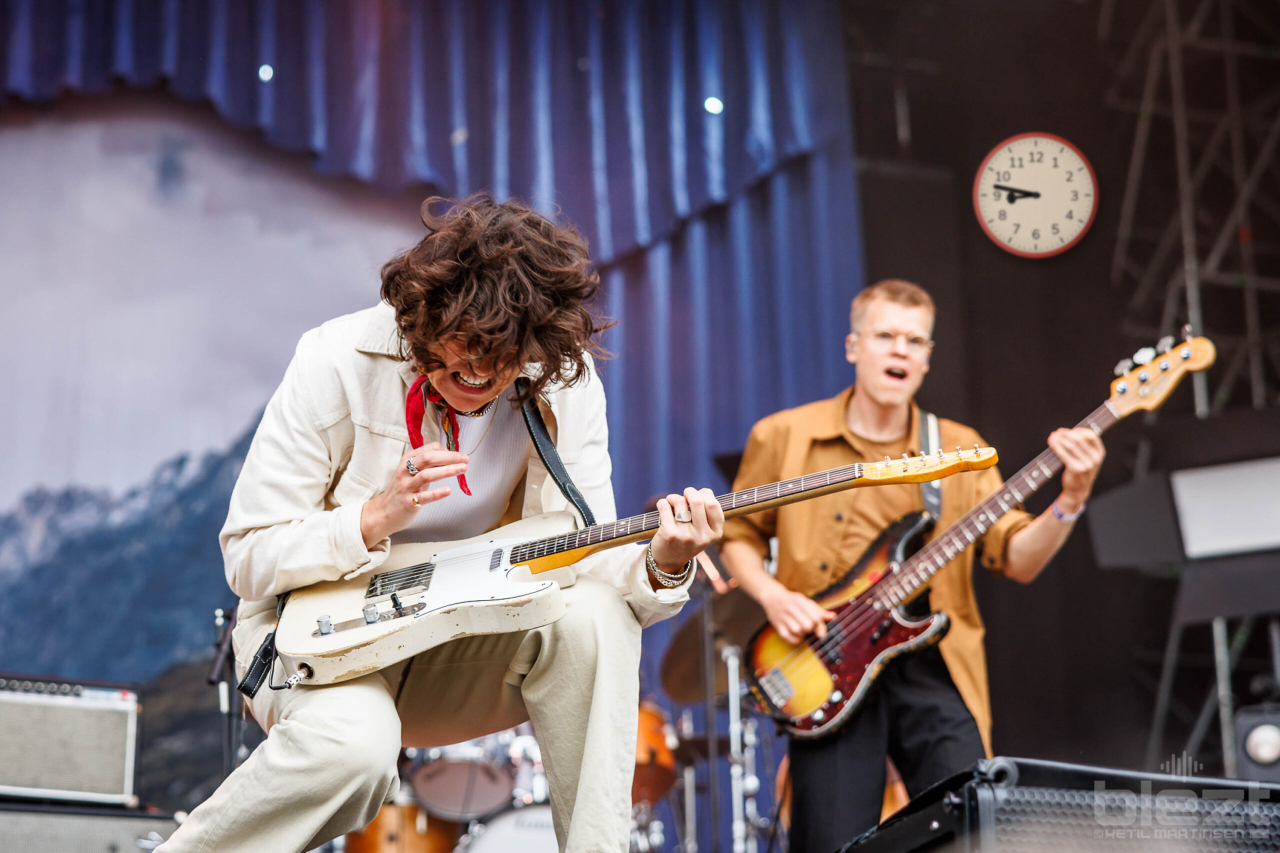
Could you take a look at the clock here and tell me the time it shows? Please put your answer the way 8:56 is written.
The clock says 8:47
